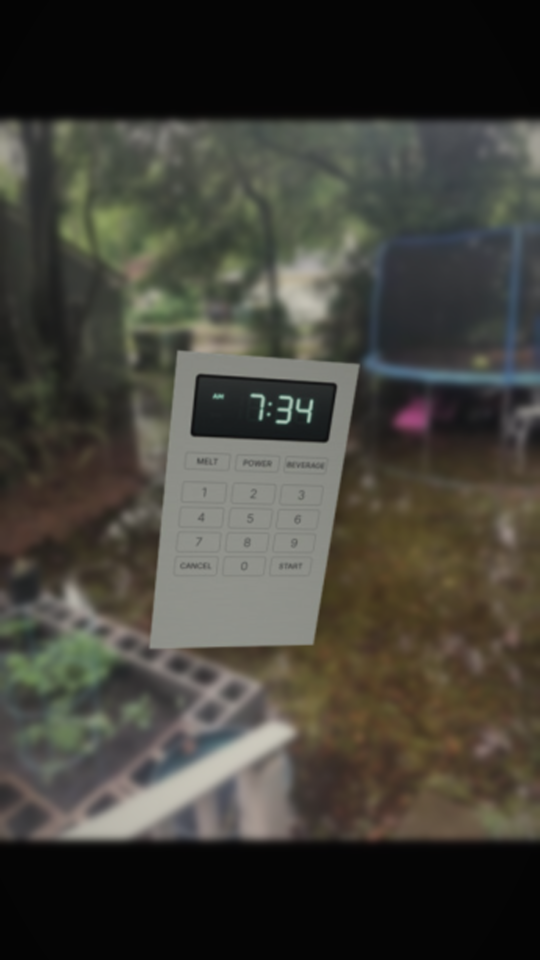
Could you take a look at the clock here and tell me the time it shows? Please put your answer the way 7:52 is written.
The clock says 7:34
